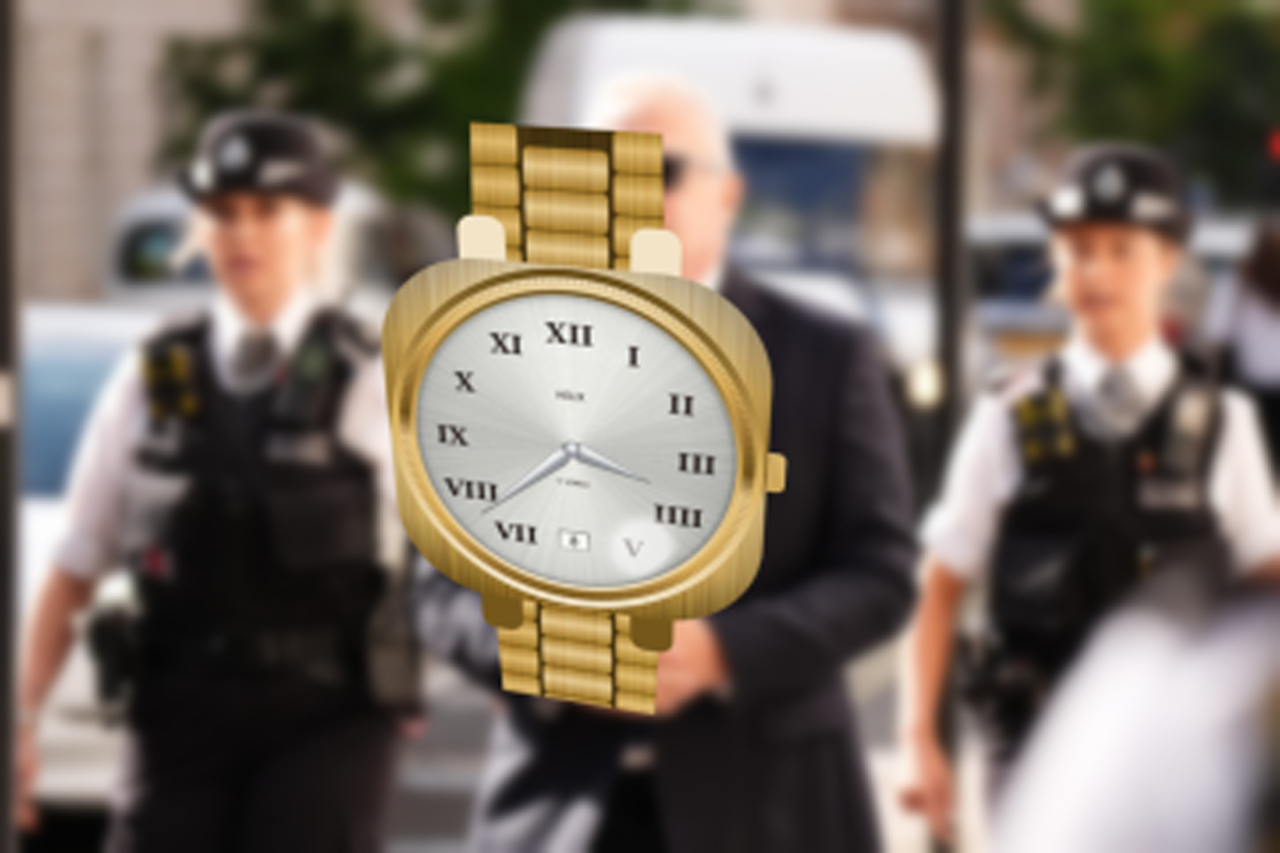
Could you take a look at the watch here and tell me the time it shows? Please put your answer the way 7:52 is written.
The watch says 3:38
